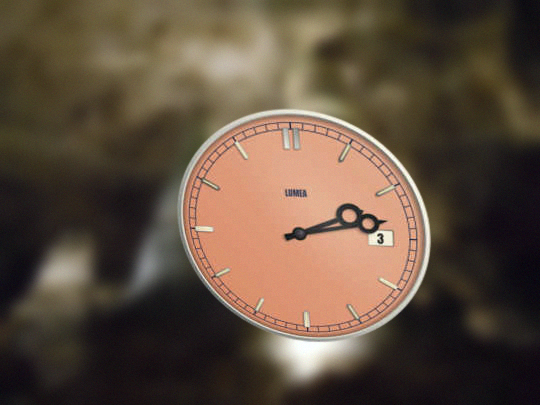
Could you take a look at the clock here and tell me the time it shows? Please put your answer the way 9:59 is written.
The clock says 2:13
